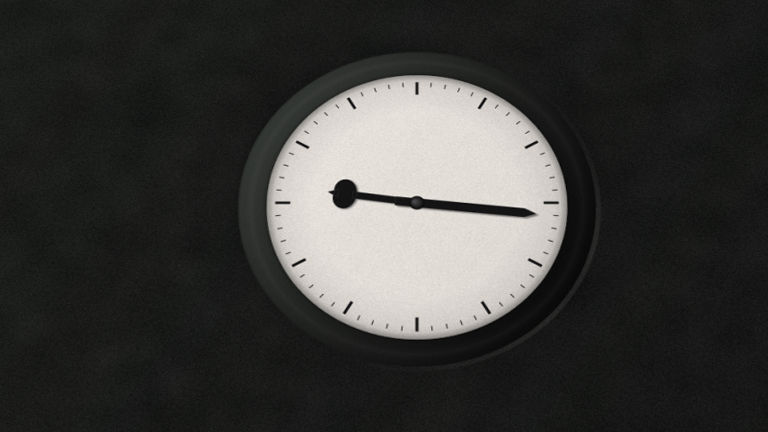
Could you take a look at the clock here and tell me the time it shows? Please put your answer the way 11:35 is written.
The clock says 9:16
